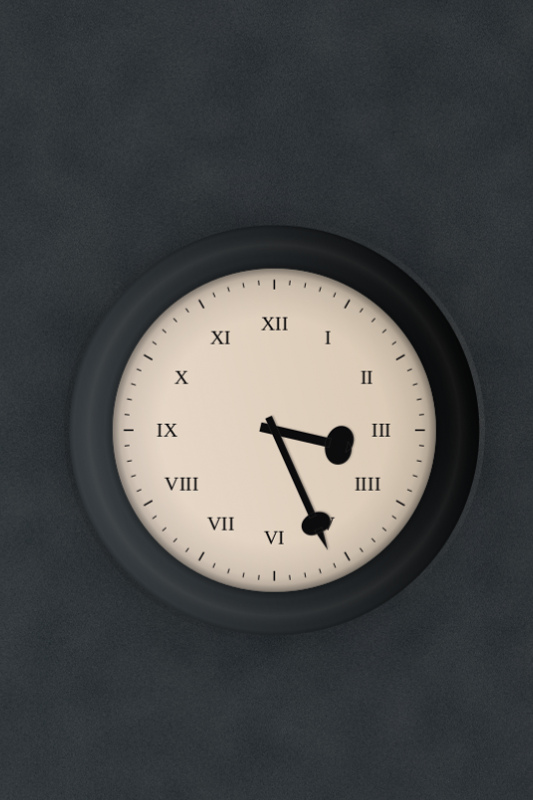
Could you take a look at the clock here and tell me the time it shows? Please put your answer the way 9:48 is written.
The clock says 3:26
